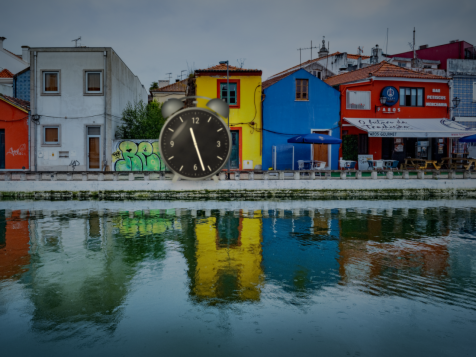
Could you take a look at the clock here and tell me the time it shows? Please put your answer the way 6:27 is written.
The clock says 11:27
